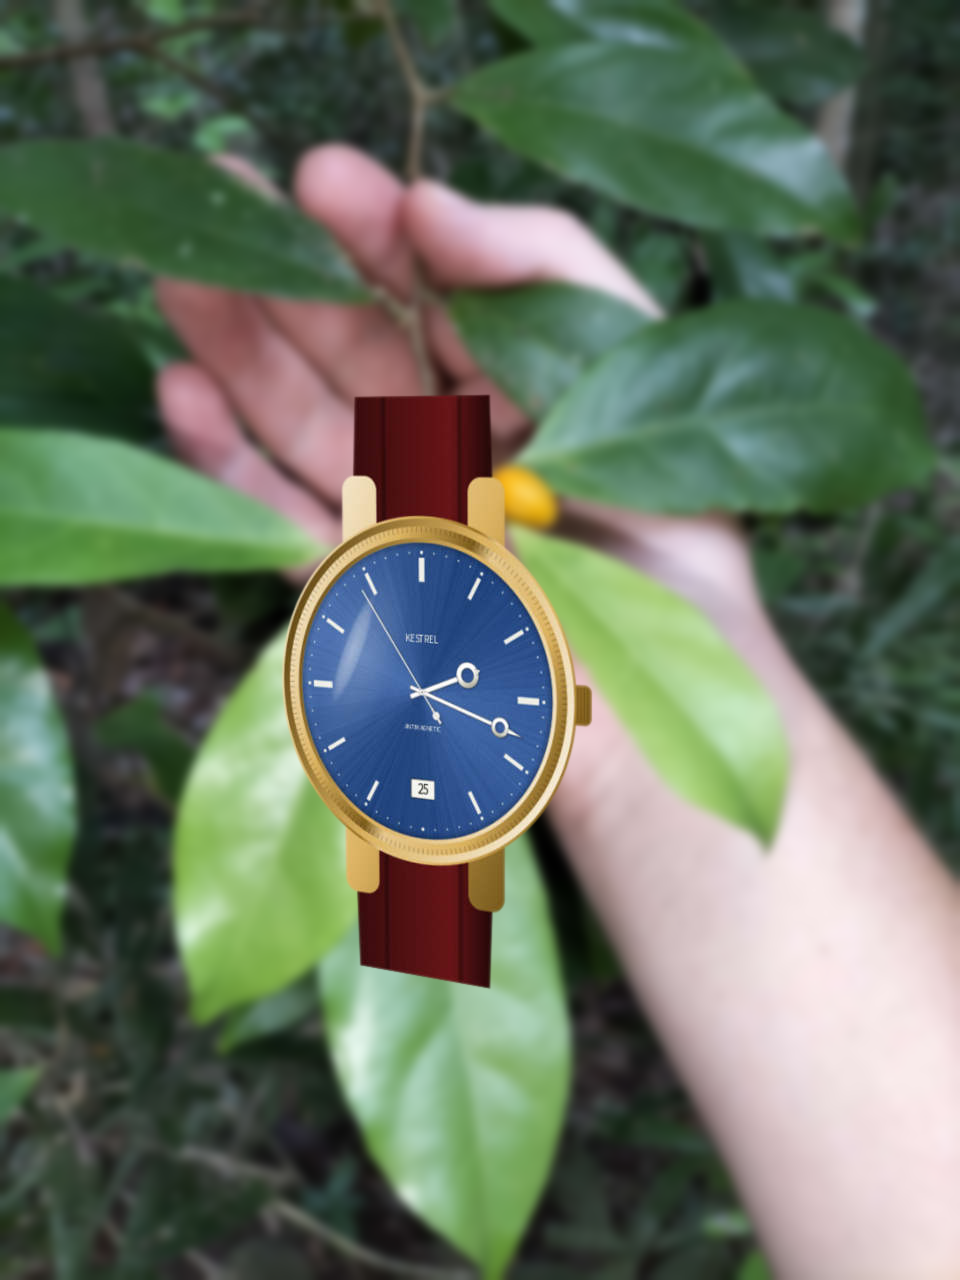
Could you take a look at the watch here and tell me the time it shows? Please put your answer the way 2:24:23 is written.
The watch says 2:17:54
